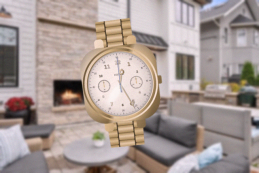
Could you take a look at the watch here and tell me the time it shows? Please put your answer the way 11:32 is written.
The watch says 12:26
